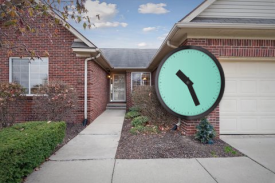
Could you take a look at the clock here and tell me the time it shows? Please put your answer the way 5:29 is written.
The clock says 10:26
